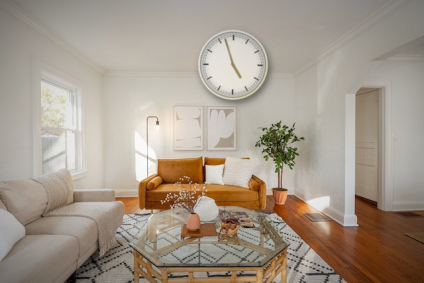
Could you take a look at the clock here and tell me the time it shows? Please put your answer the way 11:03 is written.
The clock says 4:57
